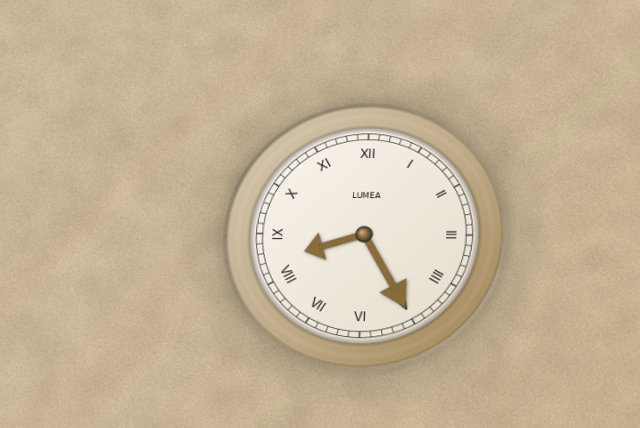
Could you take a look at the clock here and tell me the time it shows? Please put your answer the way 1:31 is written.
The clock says 8:25
